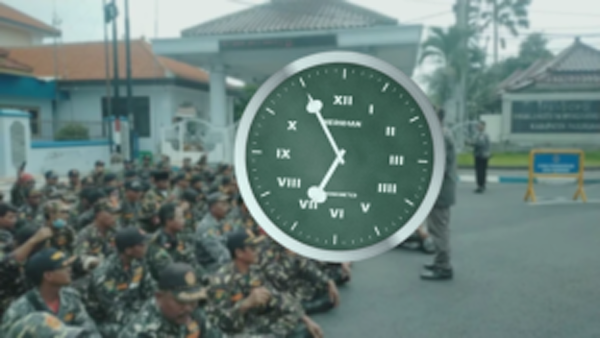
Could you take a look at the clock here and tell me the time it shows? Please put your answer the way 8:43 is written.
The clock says 6:55
